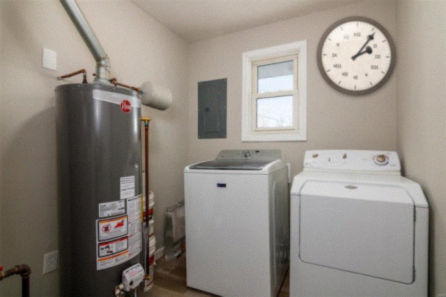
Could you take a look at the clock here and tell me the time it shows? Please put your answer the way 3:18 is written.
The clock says 2:06
